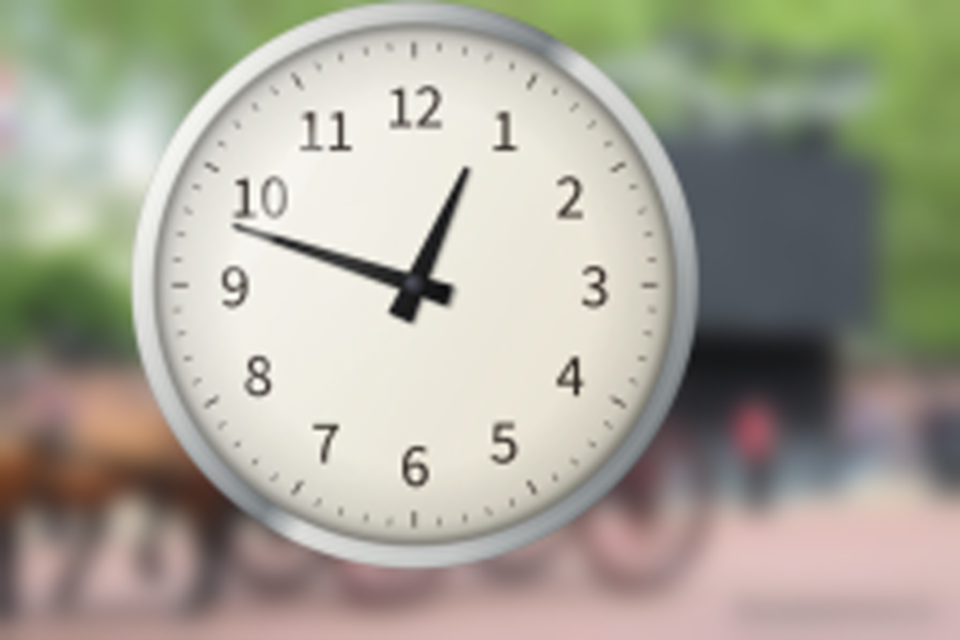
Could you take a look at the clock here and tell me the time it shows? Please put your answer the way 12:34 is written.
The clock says 12:48
